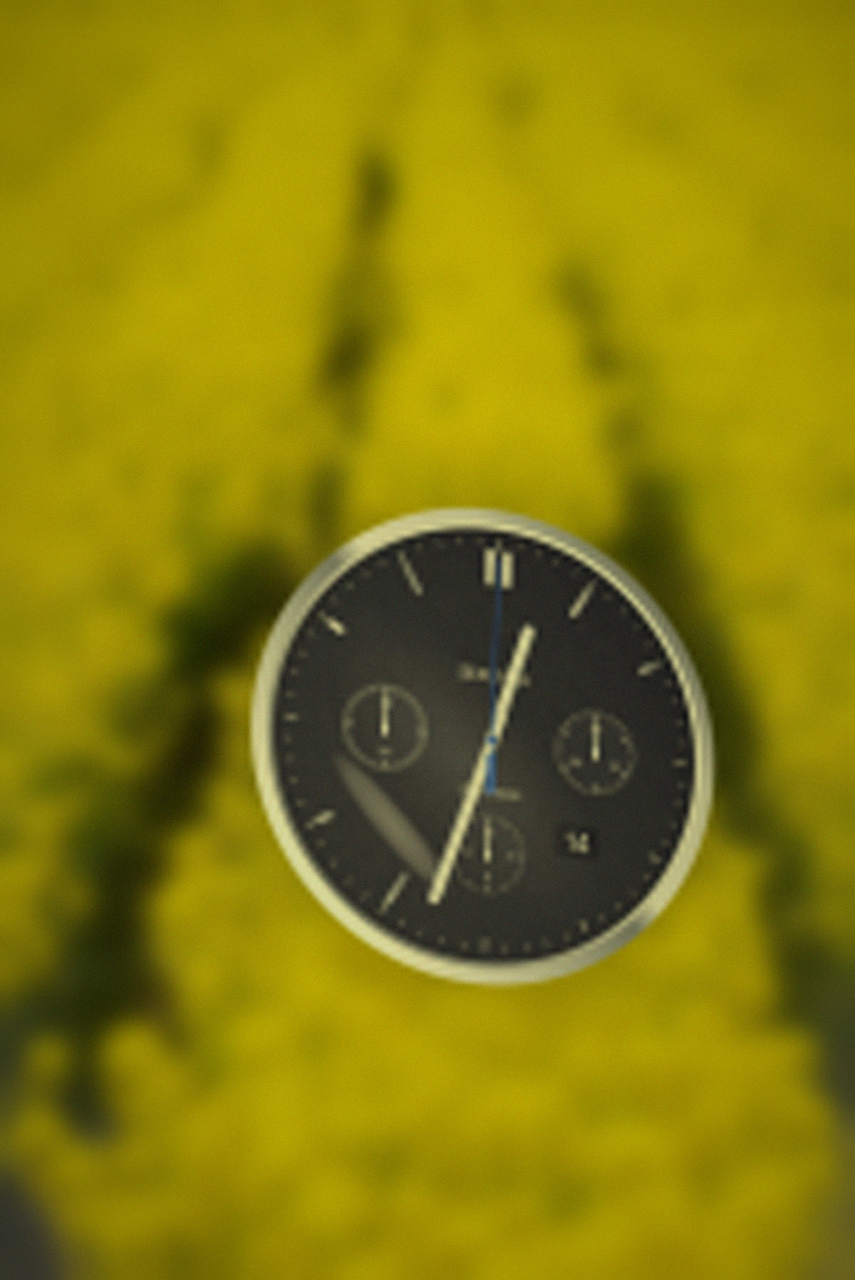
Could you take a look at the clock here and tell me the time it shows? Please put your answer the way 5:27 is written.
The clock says 12:33
